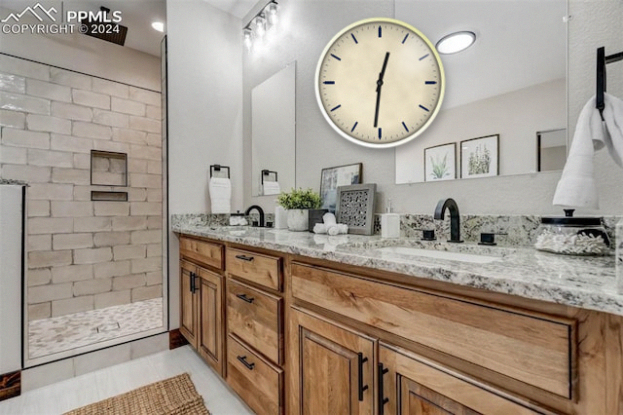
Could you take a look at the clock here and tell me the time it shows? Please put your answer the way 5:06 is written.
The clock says 12:31
